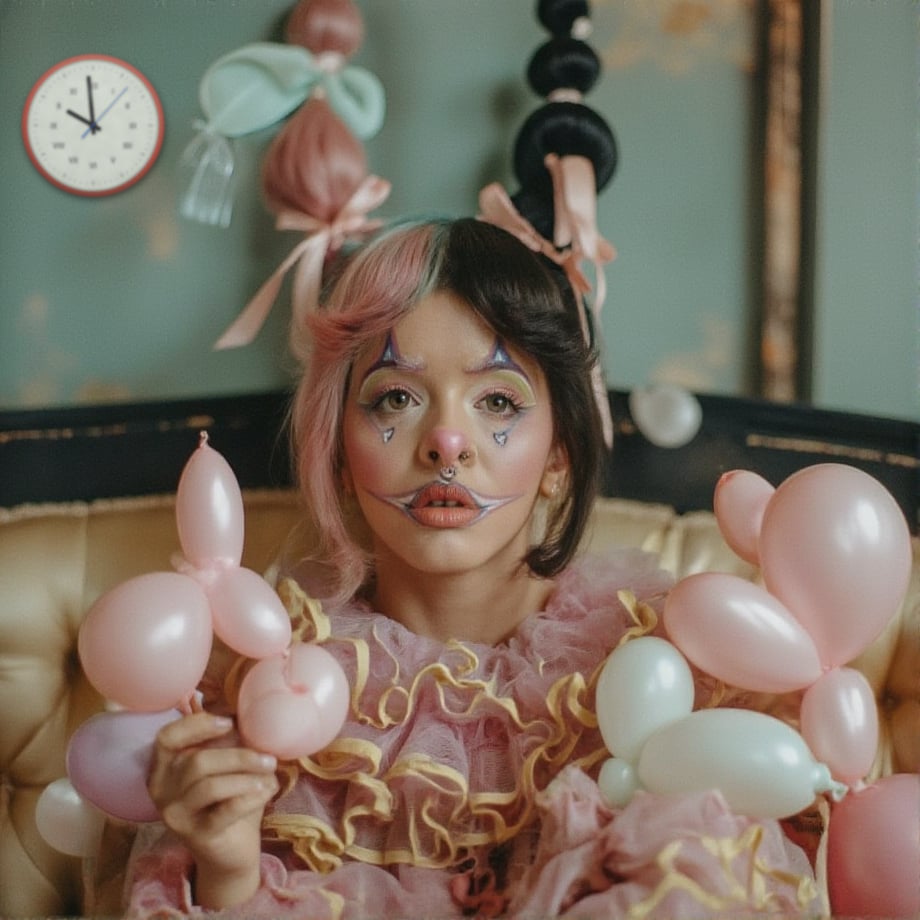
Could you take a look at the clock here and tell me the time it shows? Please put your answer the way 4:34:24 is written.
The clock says 9:59:07
